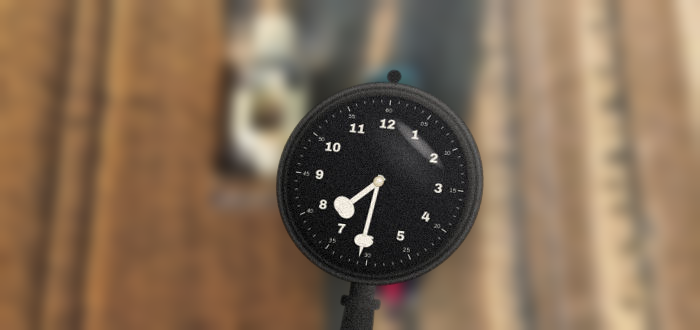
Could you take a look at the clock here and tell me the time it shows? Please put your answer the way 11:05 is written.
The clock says 7:31
